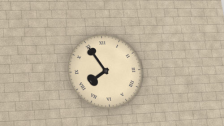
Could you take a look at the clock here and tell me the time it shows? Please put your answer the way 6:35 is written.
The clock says 7:55
